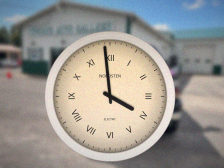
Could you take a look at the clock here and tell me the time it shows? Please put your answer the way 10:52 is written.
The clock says 3:59
